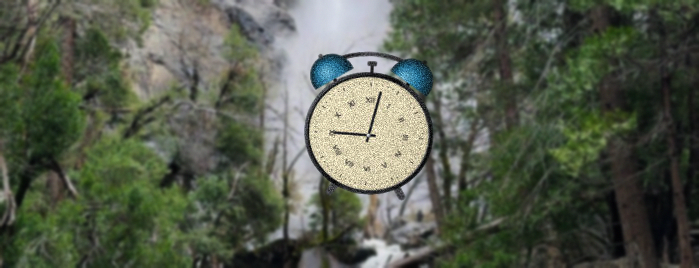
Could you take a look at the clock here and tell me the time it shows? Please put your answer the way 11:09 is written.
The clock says 9:02
